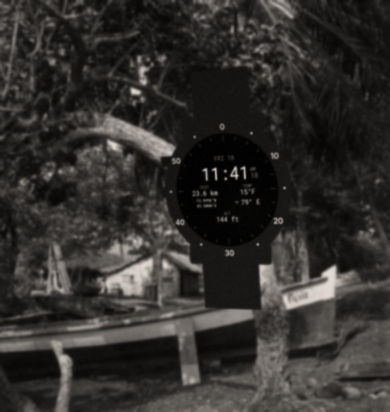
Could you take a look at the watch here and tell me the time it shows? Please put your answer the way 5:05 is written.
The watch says 11:41
